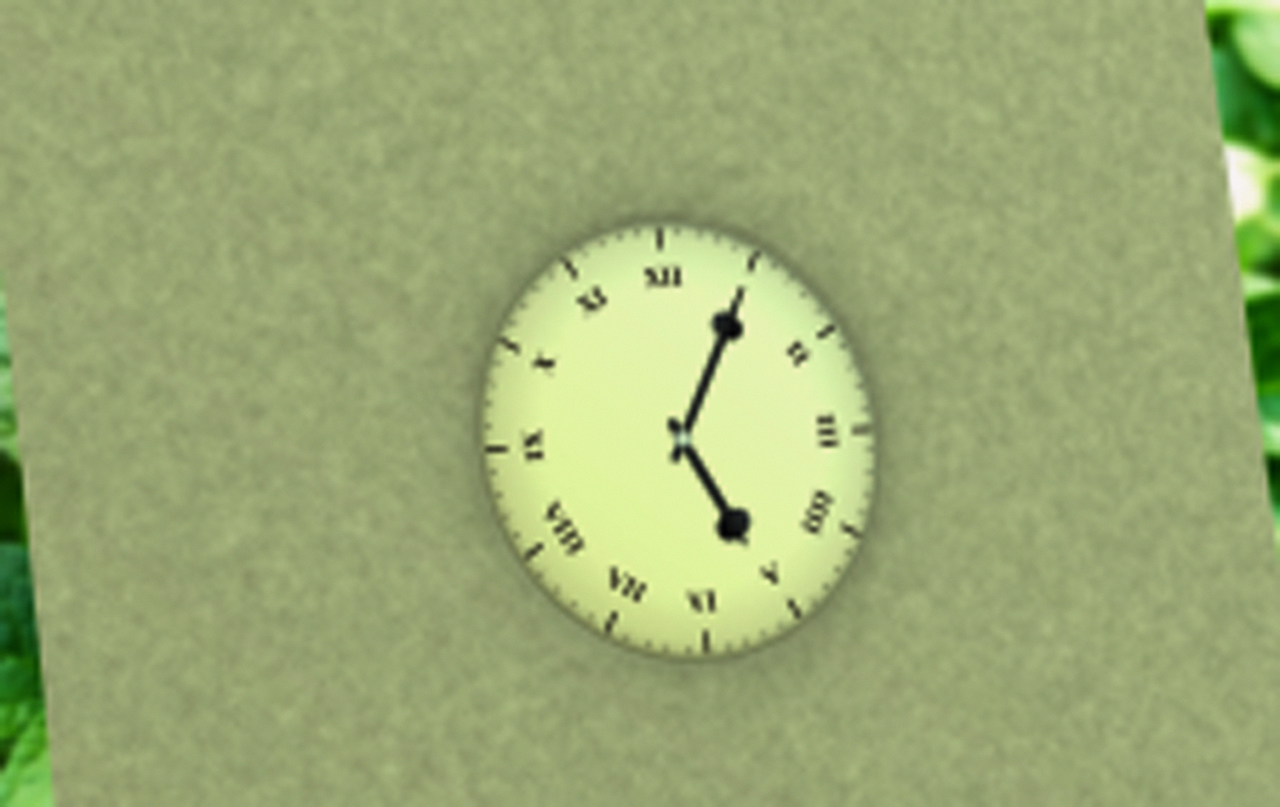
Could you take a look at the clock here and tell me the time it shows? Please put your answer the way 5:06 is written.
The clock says 5:05
